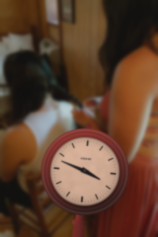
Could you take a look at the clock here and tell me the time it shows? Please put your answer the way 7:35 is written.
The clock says 3:48
